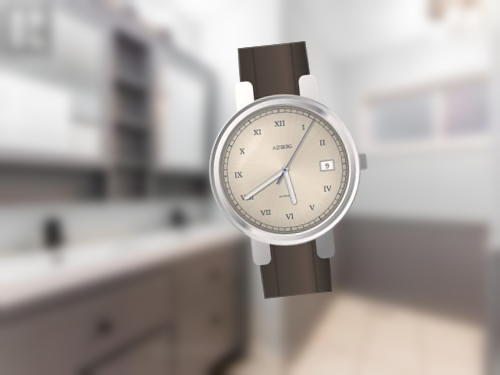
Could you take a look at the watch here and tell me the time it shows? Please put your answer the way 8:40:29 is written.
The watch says 5:40:06
